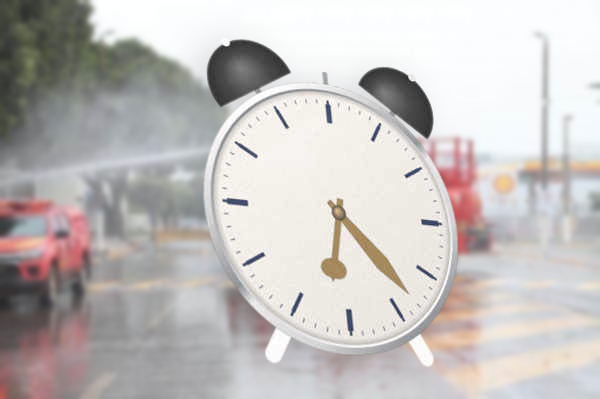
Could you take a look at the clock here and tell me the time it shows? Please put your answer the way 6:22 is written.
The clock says 6:23
